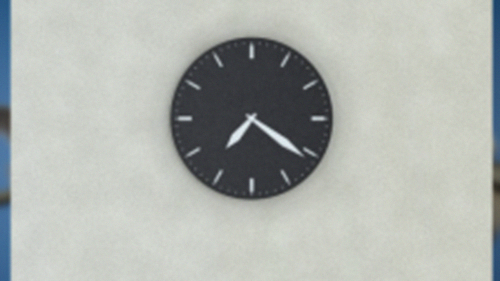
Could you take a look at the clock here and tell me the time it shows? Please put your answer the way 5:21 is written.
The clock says 7:21
